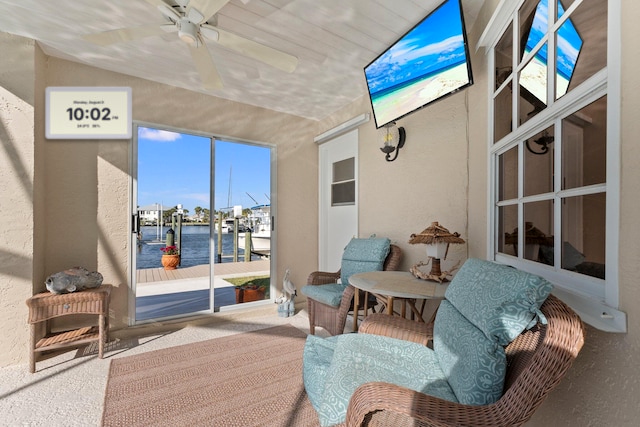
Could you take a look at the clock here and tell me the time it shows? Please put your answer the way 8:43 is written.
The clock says 10:02
